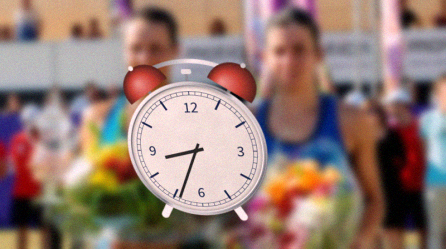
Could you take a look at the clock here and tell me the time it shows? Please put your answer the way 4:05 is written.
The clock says 8:34
